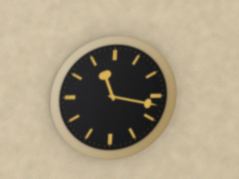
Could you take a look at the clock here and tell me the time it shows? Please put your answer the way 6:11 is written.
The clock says 11:17
